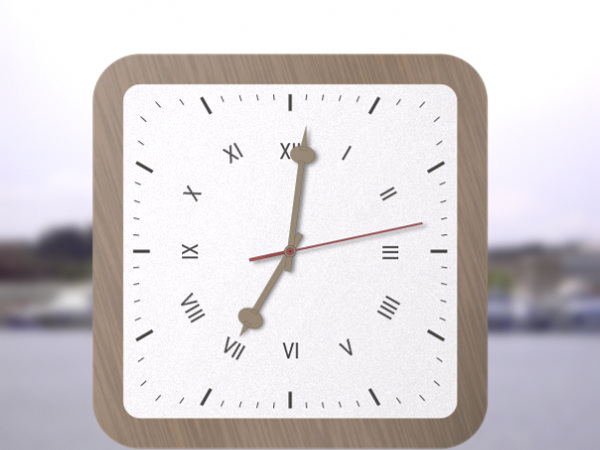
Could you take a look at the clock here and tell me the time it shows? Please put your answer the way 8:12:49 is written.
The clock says 7:01:13
